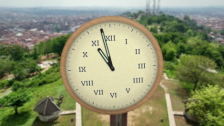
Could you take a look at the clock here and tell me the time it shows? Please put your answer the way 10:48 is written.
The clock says 10:58
